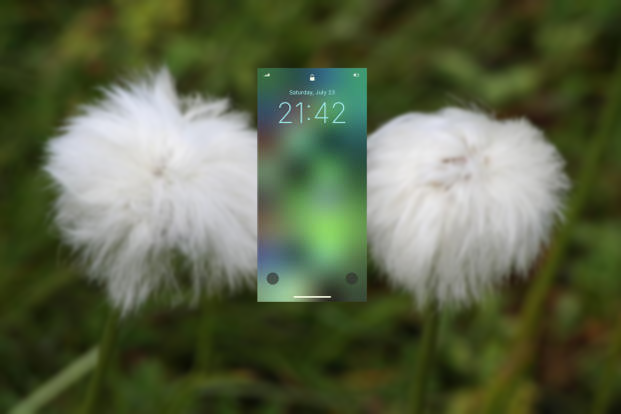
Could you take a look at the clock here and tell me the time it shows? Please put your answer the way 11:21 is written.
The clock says 21:42
